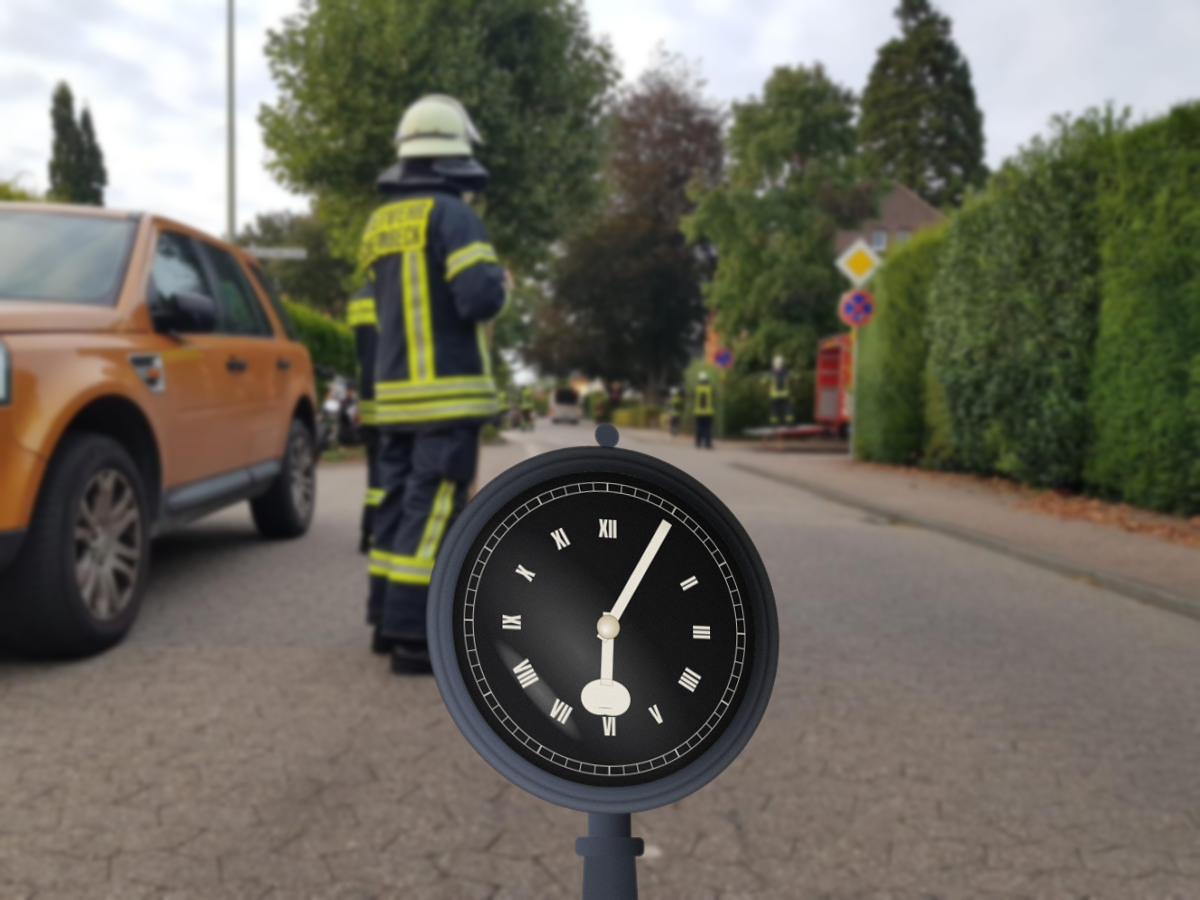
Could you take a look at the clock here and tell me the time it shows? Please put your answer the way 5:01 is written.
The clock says 6:05
